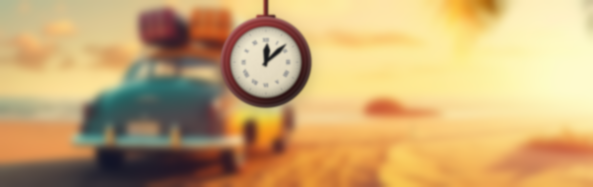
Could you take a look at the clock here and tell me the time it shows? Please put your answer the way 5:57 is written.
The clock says 12:08
